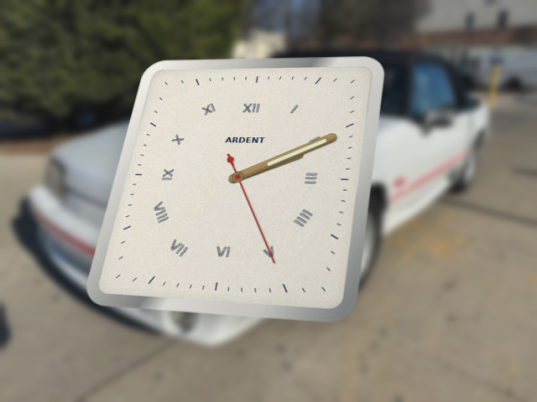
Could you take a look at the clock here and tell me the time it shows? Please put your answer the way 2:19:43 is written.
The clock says 2:10:25
